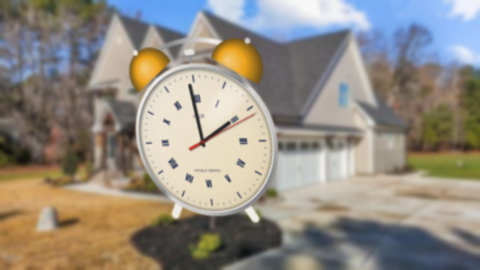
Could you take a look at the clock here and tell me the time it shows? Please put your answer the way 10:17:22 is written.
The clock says 1:59:11
